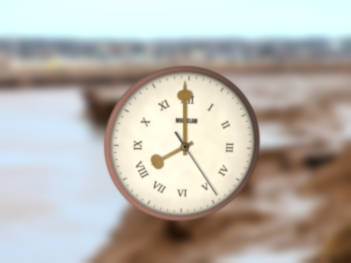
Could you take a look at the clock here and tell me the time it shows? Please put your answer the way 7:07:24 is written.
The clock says 7:59:24
